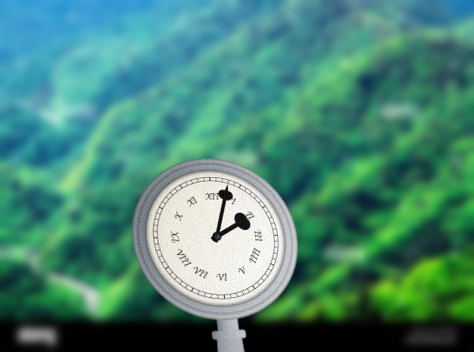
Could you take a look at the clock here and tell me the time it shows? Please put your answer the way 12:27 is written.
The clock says 2:03
